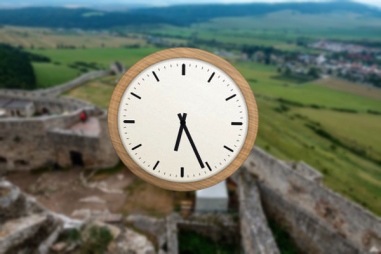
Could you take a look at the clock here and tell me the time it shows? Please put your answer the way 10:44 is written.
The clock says 6:26
